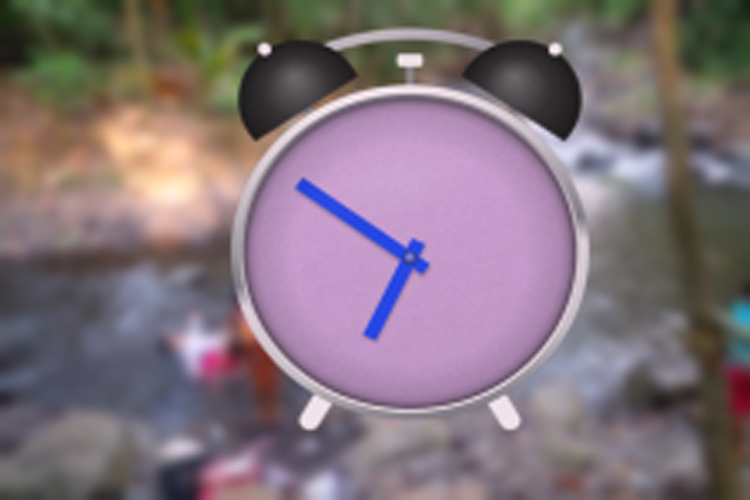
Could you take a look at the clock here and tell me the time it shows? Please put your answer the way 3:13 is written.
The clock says 6:51
